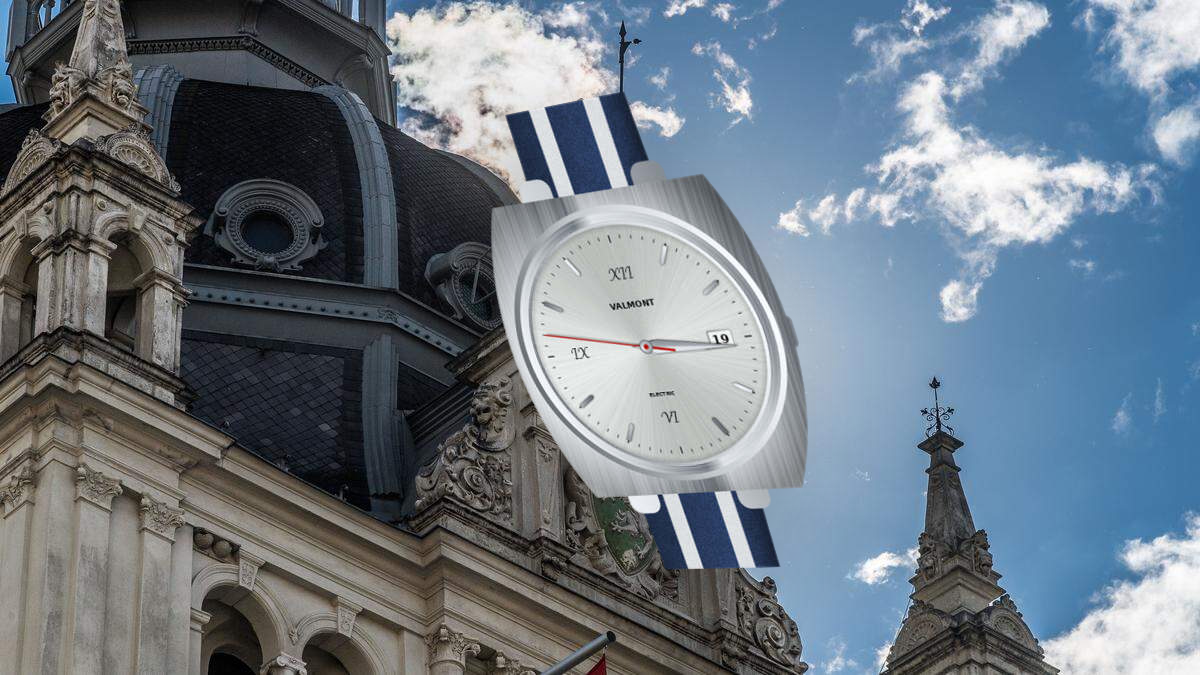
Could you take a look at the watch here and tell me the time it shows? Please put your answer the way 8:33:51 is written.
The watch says 3:15:47
